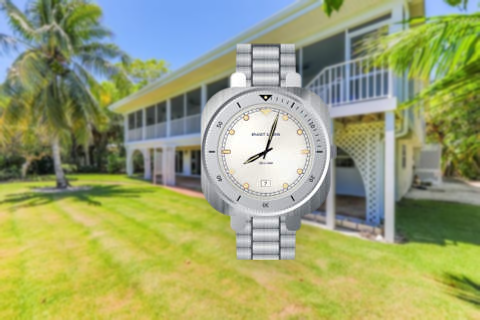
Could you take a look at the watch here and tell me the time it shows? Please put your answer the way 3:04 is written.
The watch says 8:03
